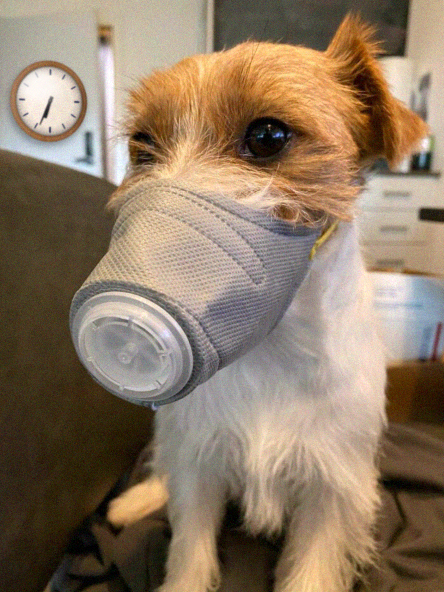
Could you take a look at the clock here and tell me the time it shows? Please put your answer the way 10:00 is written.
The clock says 6:34
